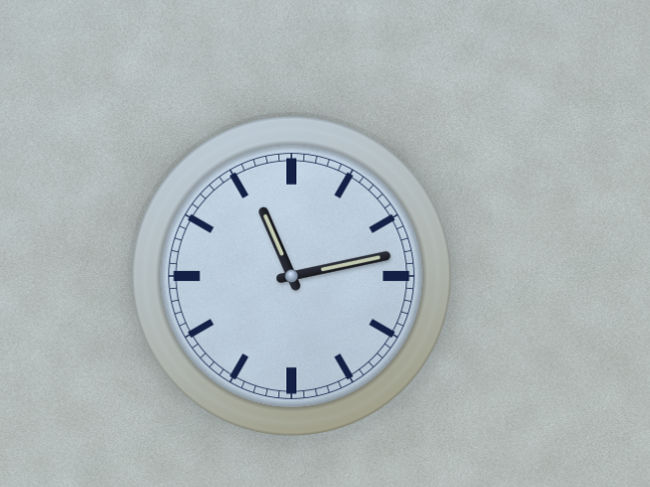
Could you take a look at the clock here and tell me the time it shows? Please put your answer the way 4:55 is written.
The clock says 11:13
